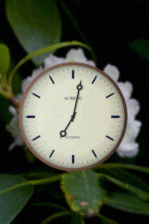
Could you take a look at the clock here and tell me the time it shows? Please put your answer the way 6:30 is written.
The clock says 7:02
